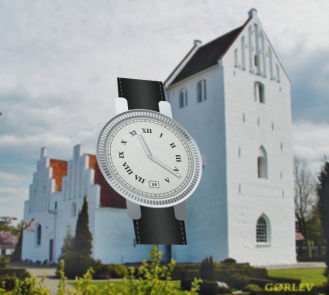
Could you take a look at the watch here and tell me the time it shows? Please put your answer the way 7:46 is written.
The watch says 11:21
